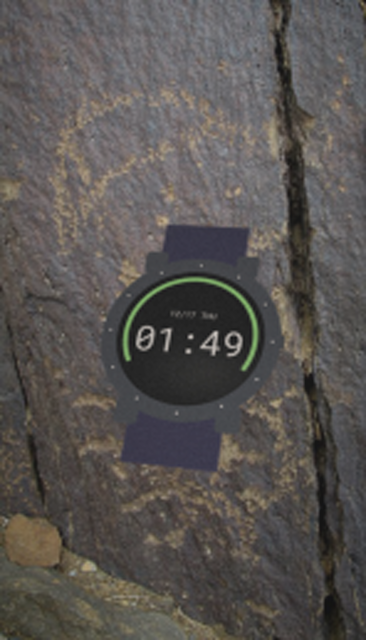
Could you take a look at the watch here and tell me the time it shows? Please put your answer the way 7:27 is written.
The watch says 1:49
